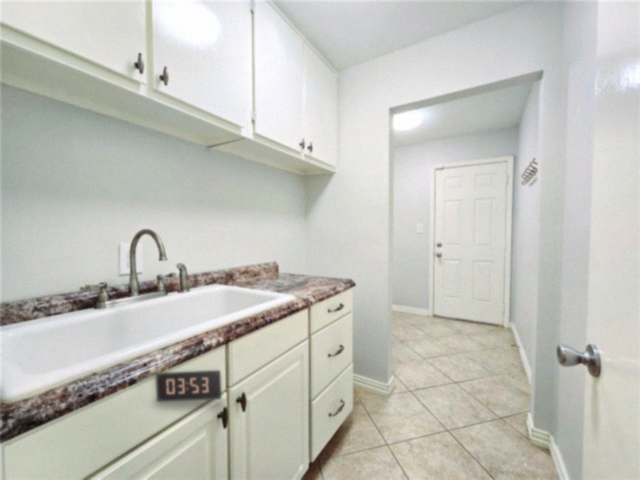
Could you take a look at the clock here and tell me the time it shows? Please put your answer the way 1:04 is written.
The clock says 3:53
